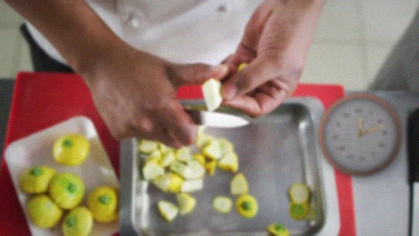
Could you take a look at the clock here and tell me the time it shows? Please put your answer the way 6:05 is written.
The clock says 12:12
